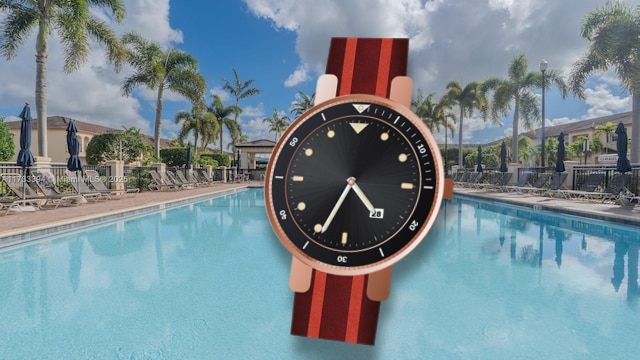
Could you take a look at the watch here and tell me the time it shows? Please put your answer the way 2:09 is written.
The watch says 4:34
